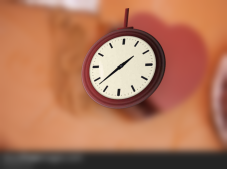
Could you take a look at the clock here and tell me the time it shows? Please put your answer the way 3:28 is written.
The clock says 1:38
